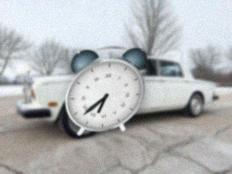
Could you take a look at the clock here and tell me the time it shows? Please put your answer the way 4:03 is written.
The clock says 6:38
